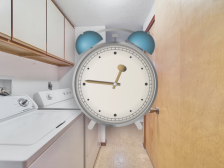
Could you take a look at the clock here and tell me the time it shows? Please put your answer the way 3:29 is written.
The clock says 12:46
